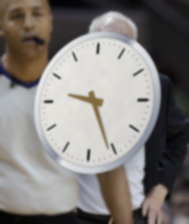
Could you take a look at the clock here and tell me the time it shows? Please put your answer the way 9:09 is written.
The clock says 9:26
